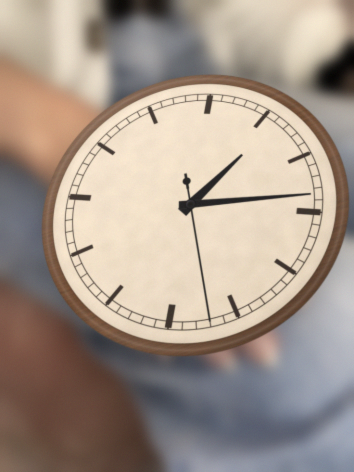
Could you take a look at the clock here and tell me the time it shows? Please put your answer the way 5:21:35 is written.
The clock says 1:13:27
